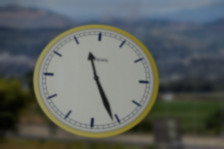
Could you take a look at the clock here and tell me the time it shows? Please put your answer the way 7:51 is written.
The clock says 11:26
